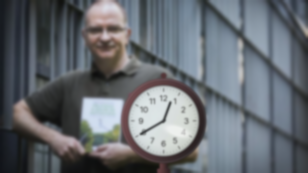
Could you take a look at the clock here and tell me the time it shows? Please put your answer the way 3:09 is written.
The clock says 12:40
